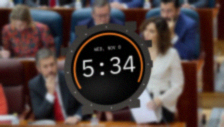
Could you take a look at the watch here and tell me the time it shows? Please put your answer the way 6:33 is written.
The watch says 5:34
